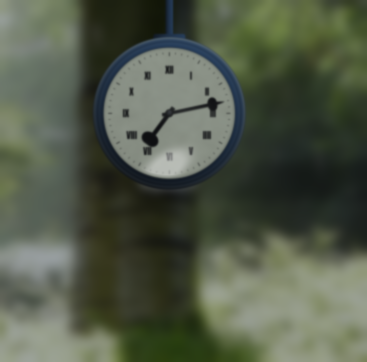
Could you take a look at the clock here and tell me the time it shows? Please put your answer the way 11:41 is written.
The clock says 7:13
